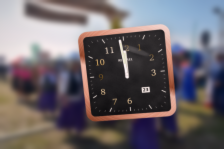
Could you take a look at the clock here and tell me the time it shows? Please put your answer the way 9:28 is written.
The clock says 11:59
